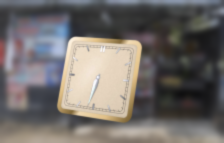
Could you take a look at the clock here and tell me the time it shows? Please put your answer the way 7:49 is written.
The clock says 6:32
